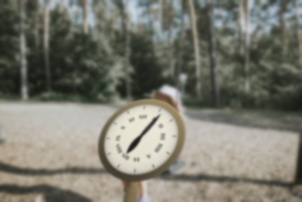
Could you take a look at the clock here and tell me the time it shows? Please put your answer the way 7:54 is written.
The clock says 7:06
